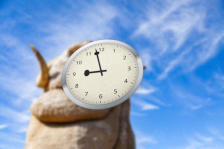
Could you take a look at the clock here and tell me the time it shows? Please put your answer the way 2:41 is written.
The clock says 8:58
